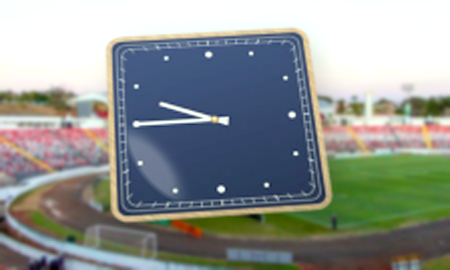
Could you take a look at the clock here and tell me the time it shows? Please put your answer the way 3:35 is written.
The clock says 9:45
